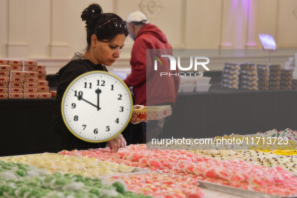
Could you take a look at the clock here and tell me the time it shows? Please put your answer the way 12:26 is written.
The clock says 11:49
